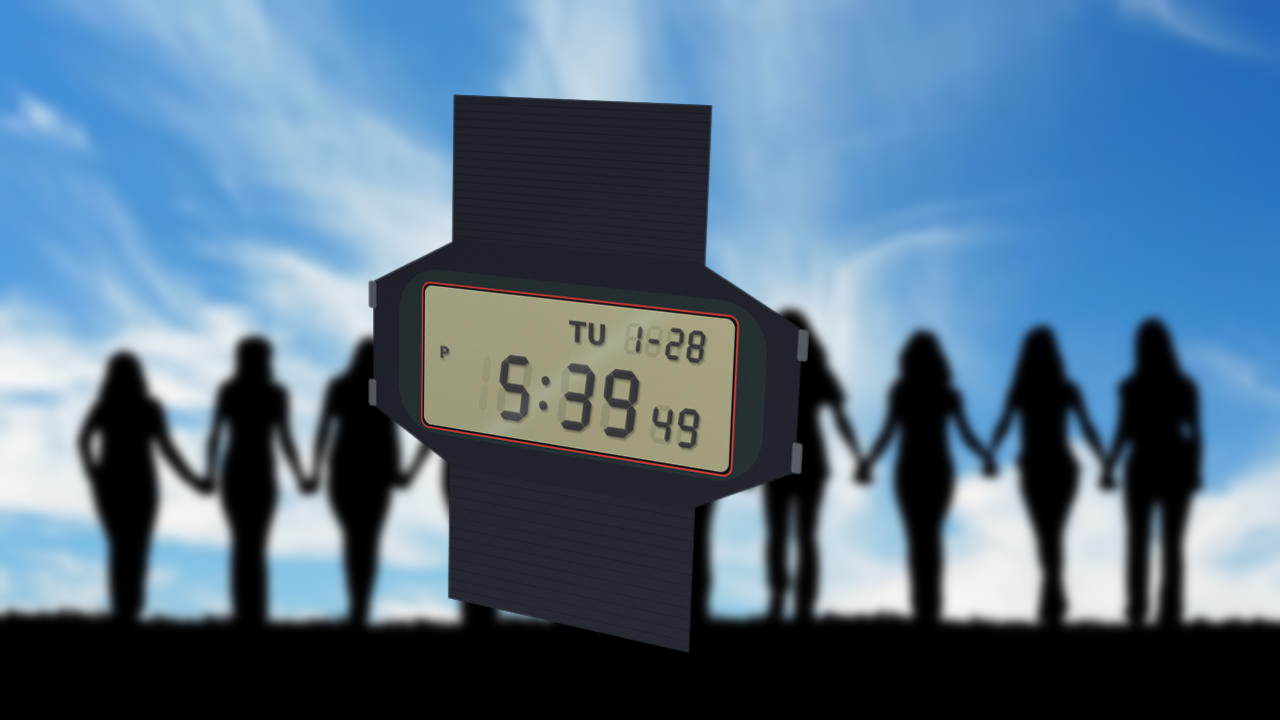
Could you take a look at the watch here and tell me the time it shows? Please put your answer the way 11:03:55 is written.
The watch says 5:39:49
